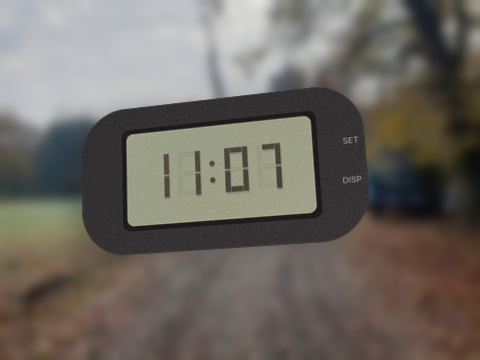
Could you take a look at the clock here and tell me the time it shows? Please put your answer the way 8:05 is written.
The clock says 11:07
